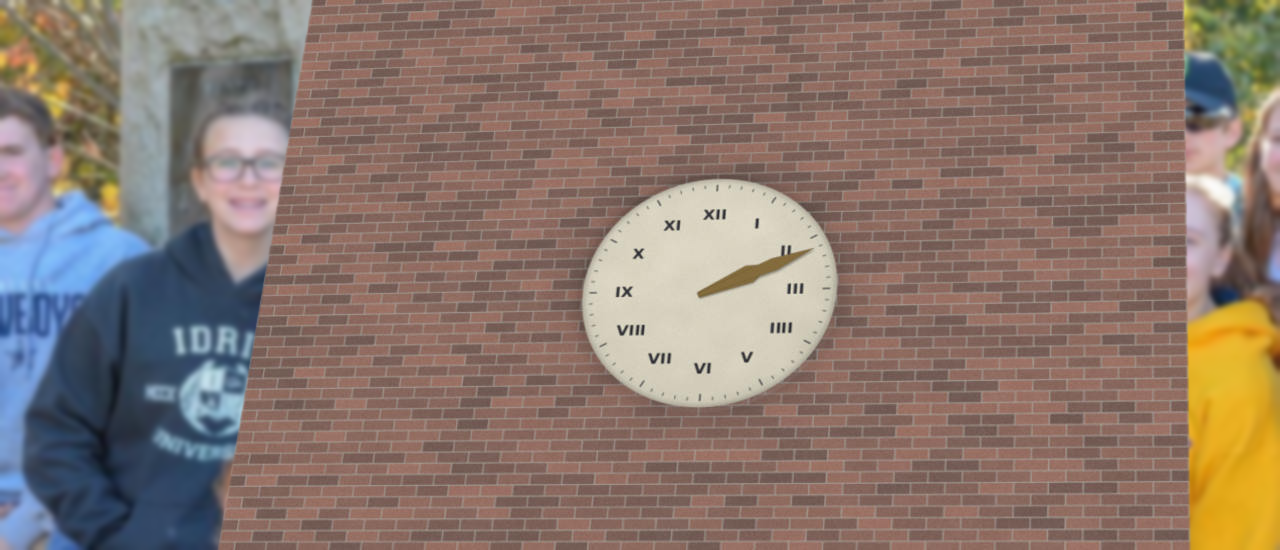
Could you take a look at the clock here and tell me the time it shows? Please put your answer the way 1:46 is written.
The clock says 2:11
